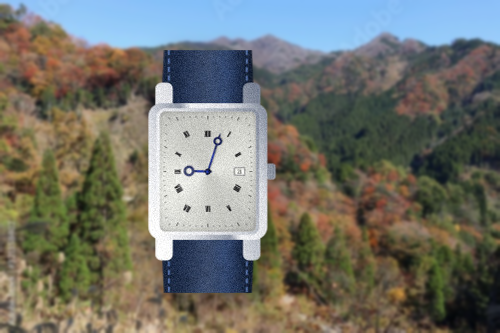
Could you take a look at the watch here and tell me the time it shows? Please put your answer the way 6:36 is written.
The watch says 9:03
